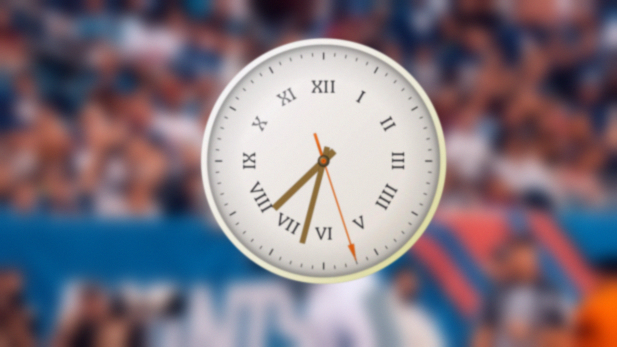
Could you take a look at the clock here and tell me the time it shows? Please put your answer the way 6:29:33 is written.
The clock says 7:32:27
